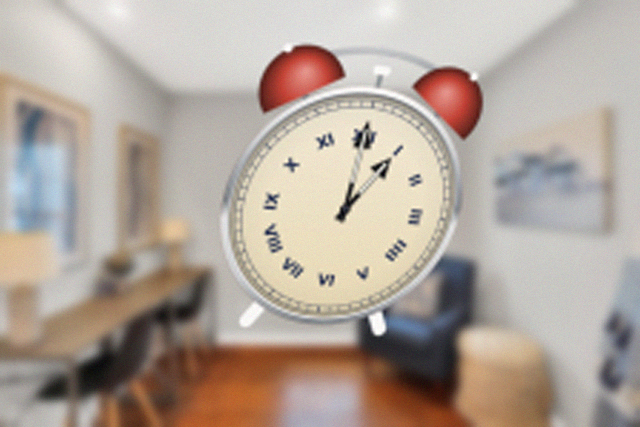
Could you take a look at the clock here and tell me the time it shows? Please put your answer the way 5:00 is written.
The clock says 1:00
